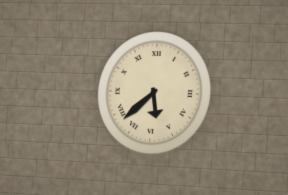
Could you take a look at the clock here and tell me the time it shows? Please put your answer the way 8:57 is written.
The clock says 5:38
